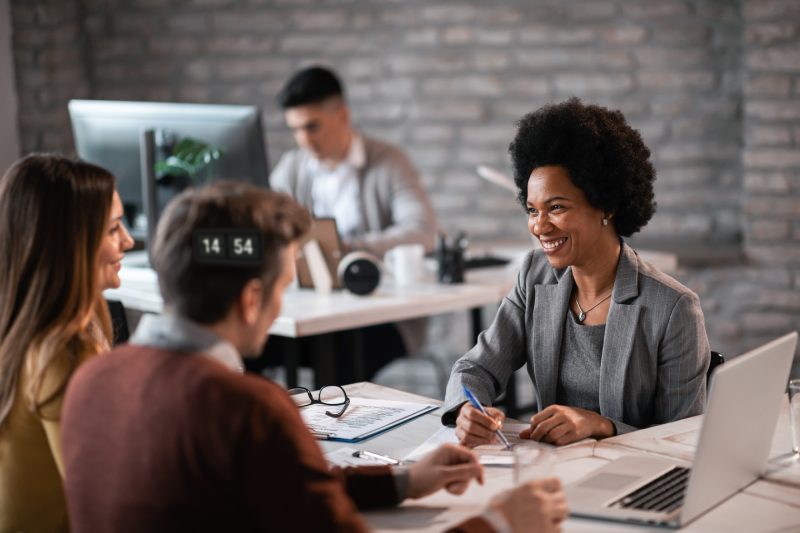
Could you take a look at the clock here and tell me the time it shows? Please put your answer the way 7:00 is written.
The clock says 14:54
